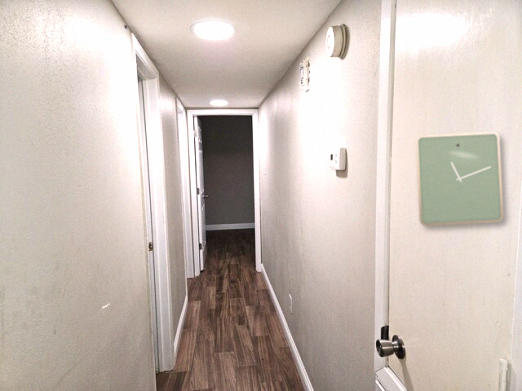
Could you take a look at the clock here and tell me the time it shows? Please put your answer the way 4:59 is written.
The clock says 11:12
